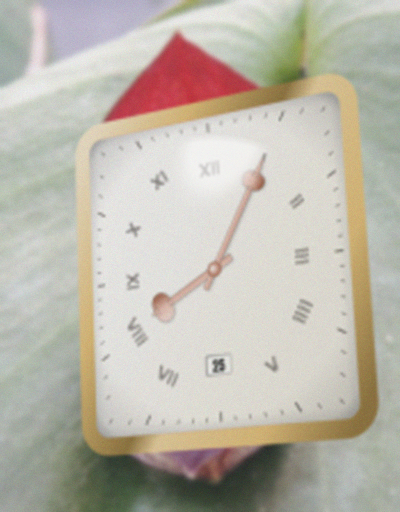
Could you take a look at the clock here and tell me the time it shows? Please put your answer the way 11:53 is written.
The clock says 8:05
